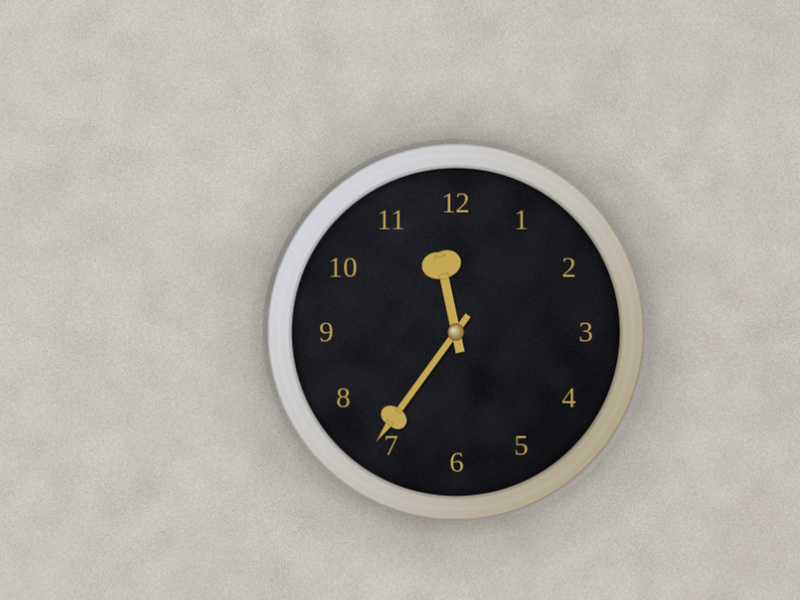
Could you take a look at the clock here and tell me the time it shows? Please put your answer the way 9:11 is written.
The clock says 11:36
